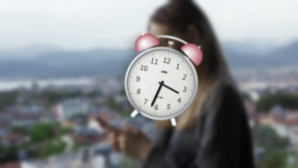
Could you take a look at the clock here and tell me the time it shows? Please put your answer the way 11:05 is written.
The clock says 3:32
